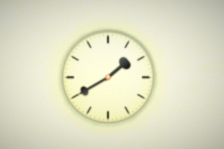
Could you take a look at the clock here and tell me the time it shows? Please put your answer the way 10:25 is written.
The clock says 1:40
